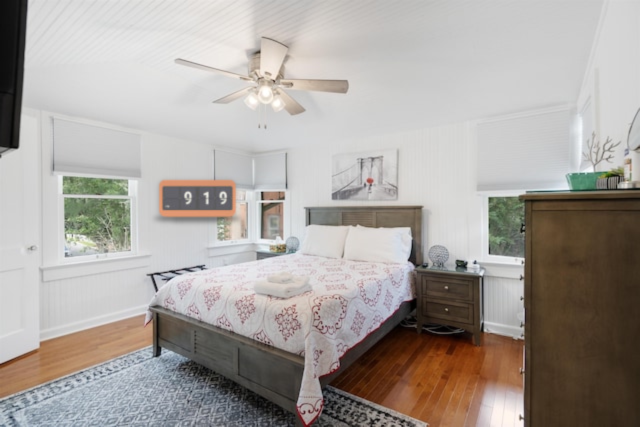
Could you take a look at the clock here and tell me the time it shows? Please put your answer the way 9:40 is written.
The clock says 9:19
